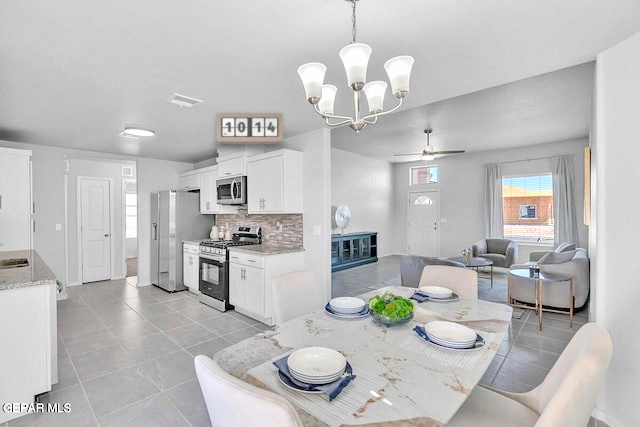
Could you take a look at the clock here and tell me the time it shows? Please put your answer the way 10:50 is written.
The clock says 10:14
